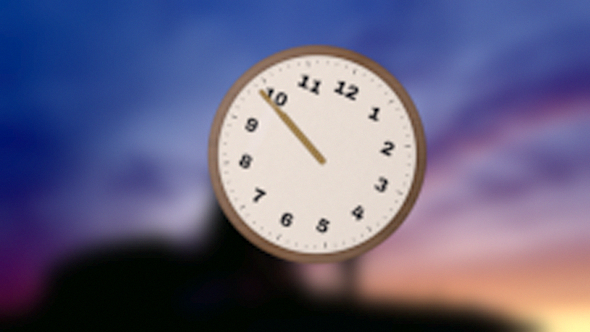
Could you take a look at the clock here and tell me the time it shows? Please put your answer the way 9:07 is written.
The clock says 9:49
